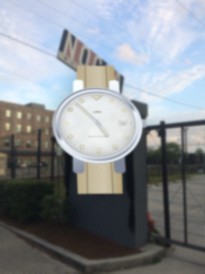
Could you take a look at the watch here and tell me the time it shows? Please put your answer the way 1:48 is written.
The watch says 4:53
